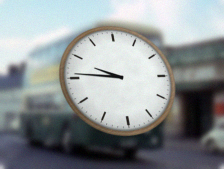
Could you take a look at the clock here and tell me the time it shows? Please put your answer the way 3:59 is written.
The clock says 9:46
